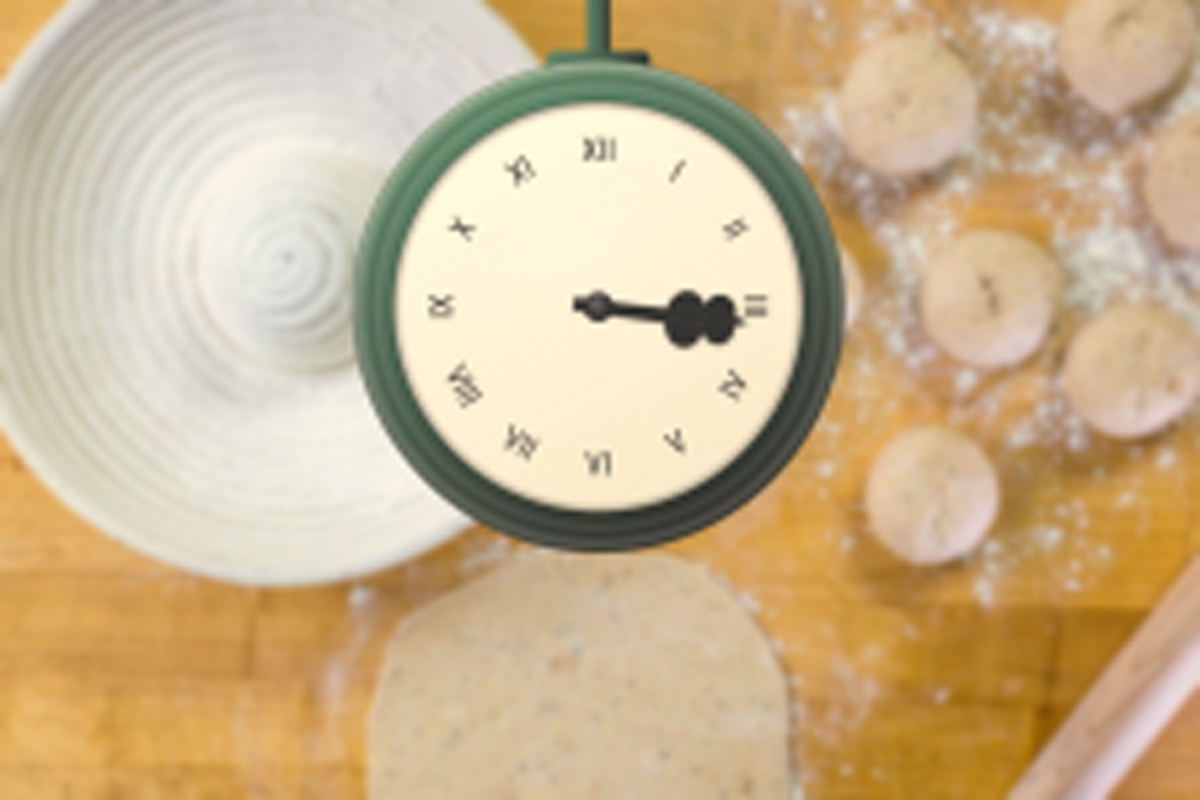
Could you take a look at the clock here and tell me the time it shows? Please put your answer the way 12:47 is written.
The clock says 3:16
